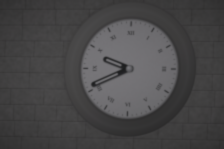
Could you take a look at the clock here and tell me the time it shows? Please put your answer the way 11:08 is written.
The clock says 9:41
